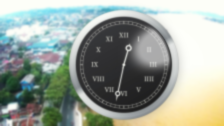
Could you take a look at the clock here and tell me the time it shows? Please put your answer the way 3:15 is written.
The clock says 12:32
